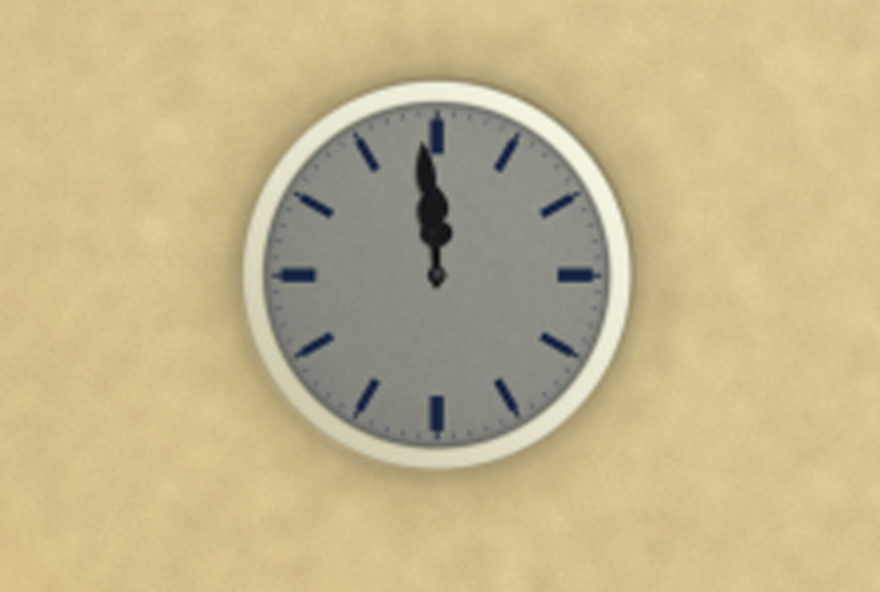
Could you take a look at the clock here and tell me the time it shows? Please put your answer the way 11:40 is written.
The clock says 11:59
